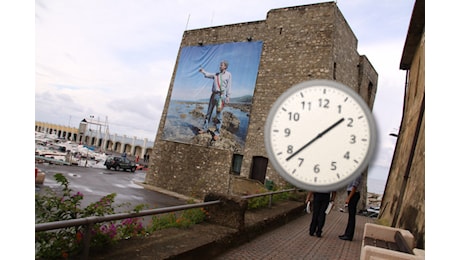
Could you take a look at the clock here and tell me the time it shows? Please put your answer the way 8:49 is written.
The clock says 1:38
